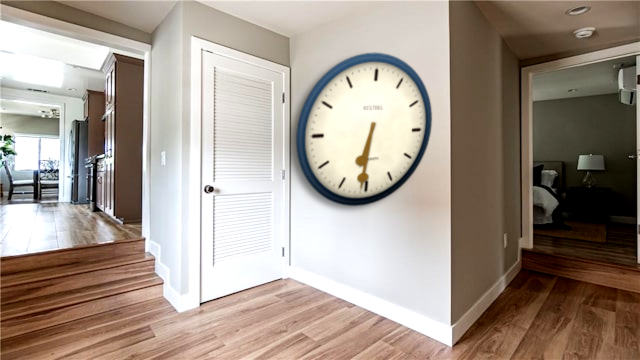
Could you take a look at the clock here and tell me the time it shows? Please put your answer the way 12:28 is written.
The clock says 6:31
